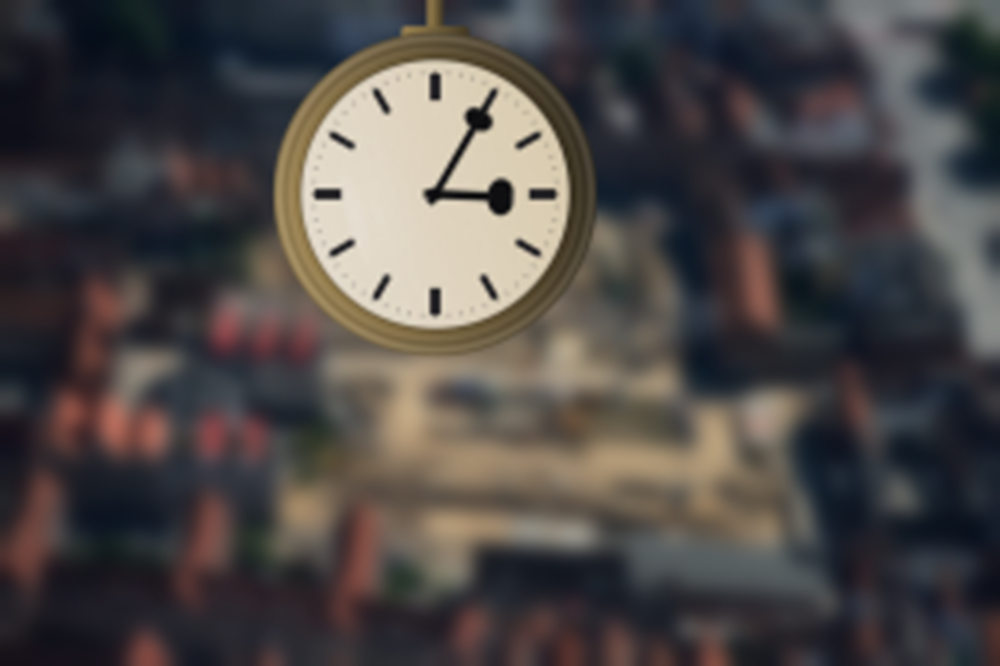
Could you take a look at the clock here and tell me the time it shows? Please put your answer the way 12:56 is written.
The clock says 3:05
